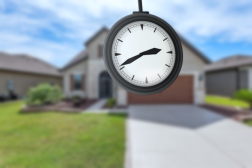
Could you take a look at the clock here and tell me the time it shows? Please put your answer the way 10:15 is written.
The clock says 2:41
